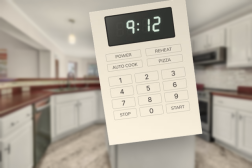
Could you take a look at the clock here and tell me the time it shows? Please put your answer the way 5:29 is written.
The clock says 9:12
